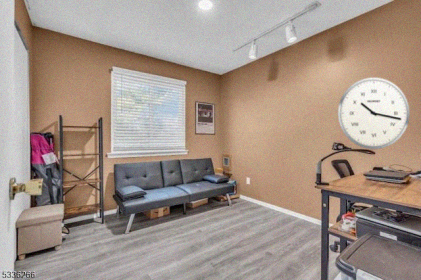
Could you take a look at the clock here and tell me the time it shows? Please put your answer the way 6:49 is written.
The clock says 10:17
